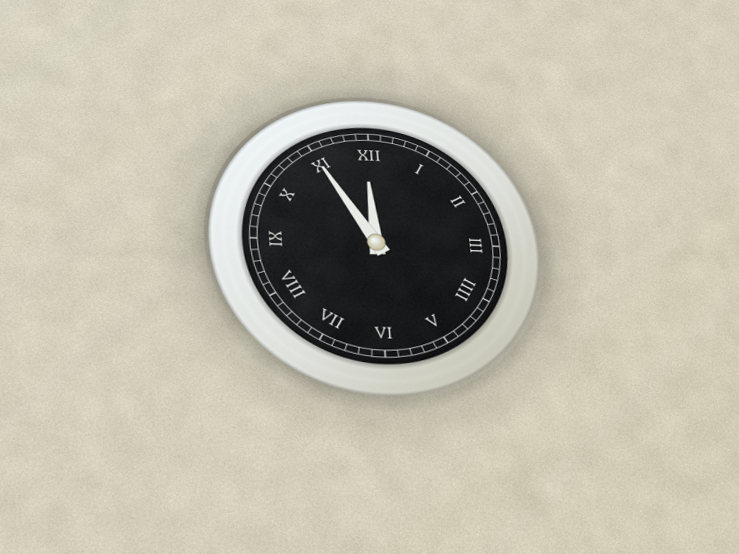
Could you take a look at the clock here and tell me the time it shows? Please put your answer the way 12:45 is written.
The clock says 11:55
